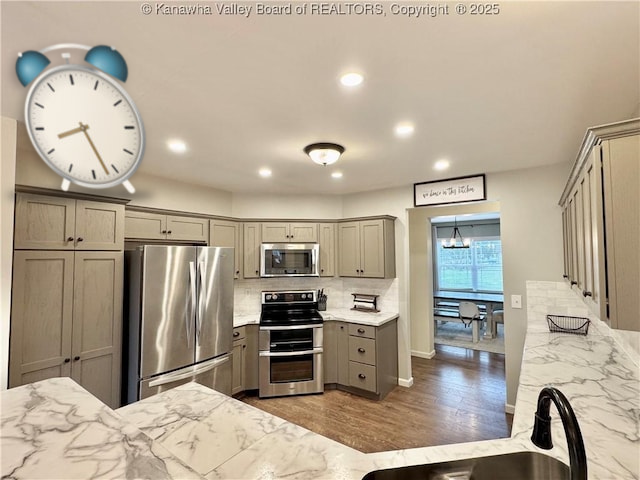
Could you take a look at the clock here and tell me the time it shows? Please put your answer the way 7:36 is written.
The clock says 8:27
